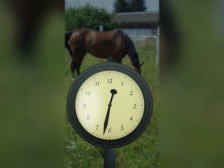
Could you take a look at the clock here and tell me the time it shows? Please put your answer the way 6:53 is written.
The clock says 12:32
